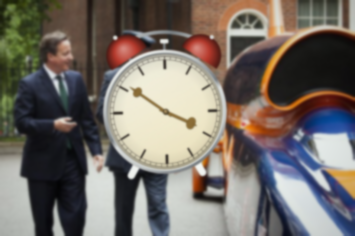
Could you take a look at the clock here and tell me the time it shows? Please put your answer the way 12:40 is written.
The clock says 3:51
